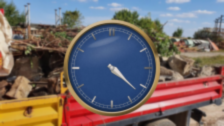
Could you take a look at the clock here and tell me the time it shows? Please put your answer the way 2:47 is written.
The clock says 4:22
